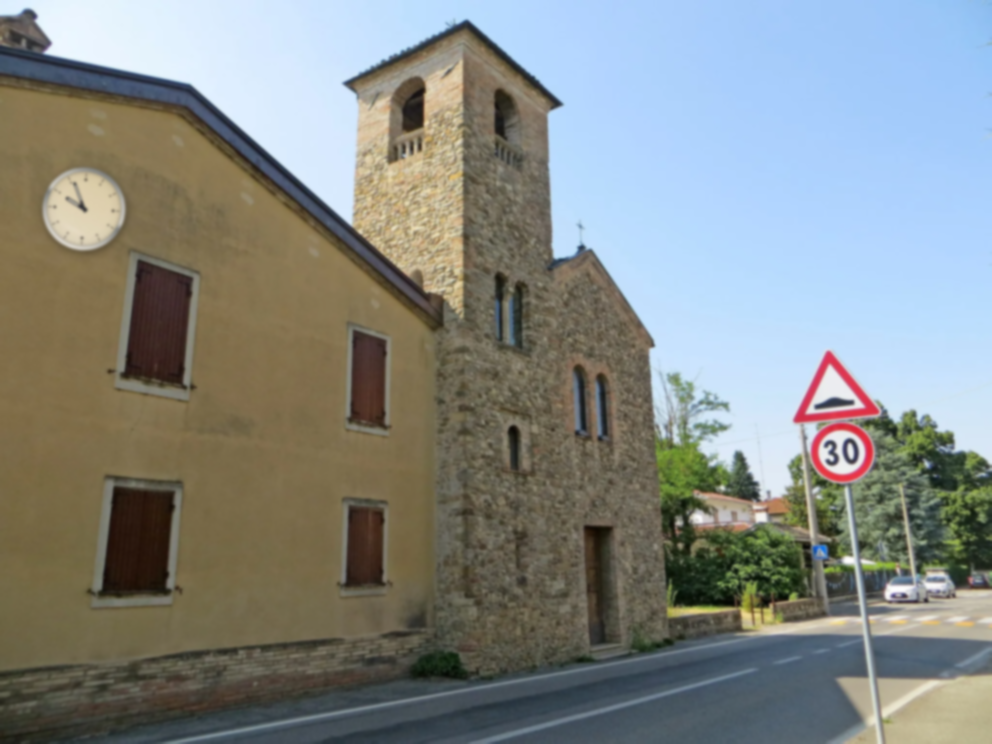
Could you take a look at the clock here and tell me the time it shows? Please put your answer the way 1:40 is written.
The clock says 9:56
